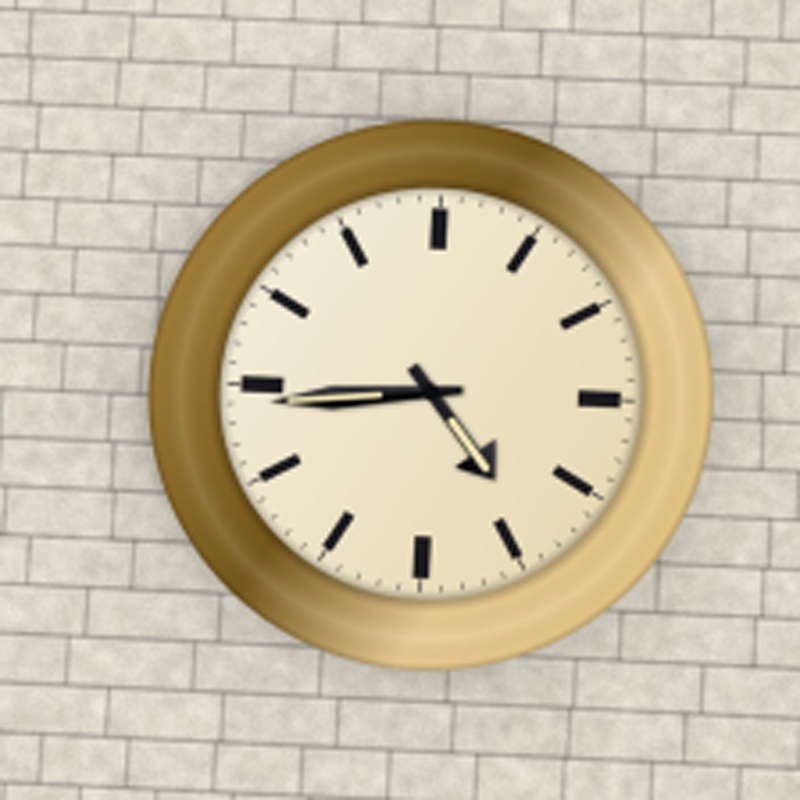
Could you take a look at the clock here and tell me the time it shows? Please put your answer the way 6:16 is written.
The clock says 4:44
